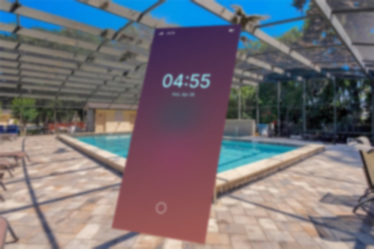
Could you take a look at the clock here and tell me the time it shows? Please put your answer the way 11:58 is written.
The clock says 4:55
